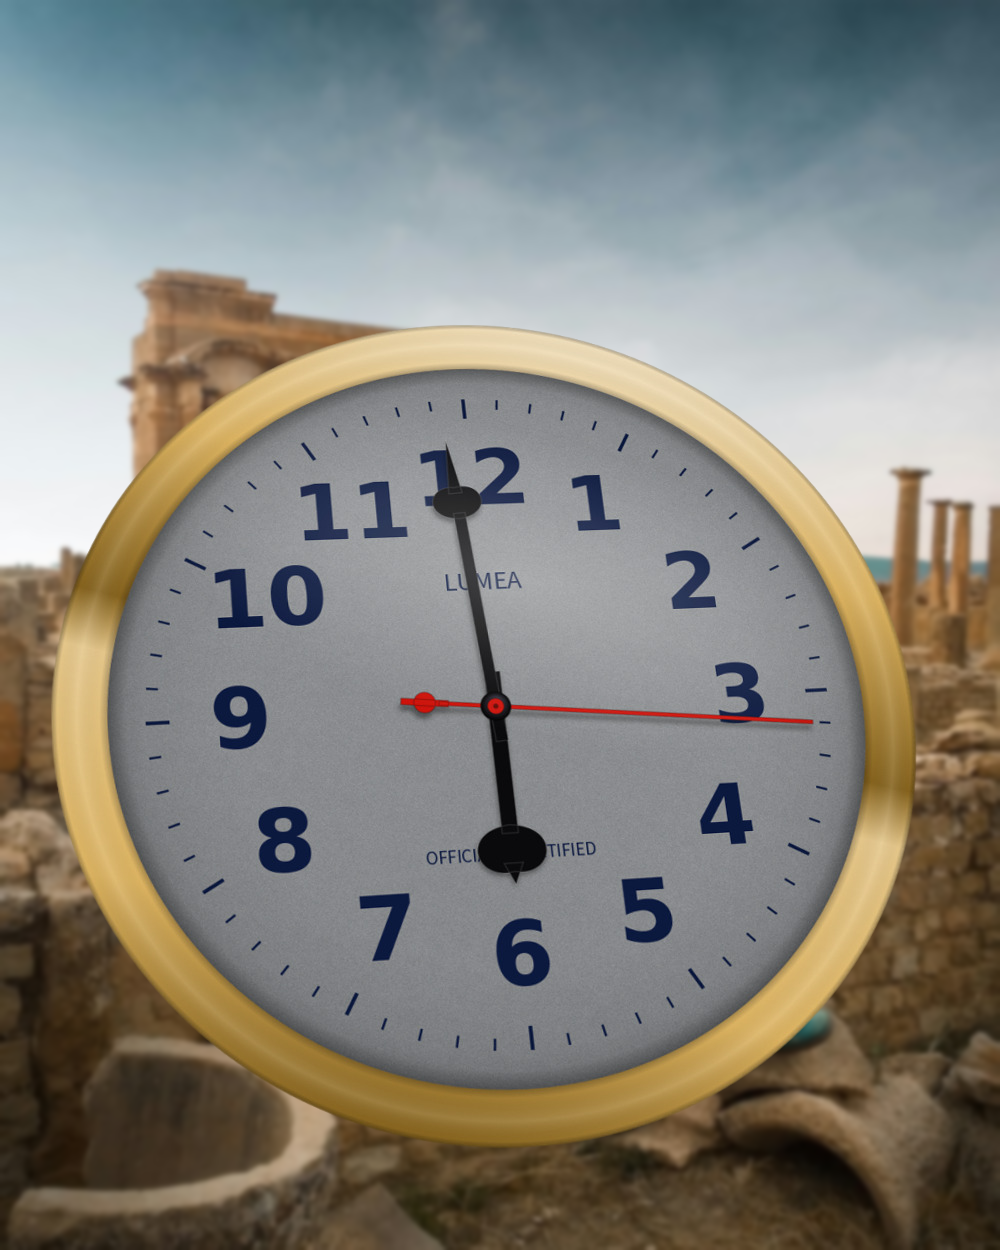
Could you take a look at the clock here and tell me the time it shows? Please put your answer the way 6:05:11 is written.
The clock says 5:59:16
